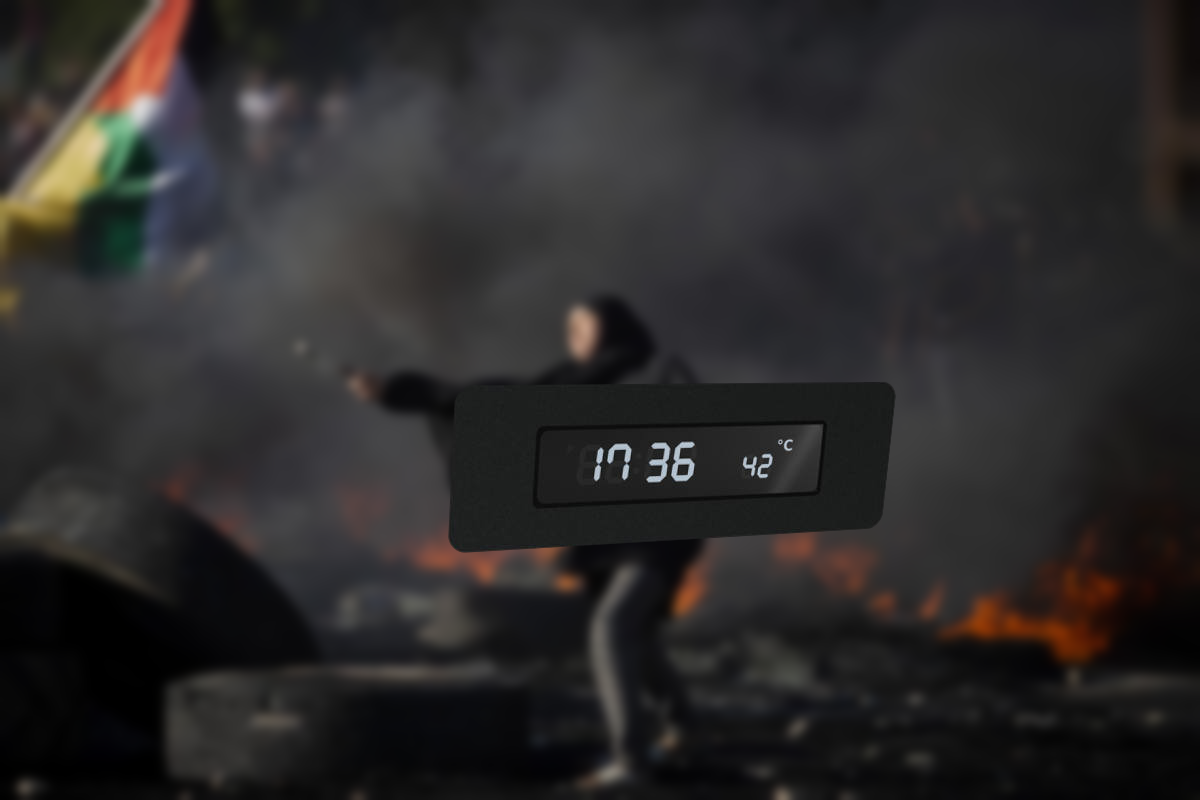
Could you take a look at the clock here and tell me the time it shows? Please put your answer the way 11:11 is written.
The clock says 17:36
